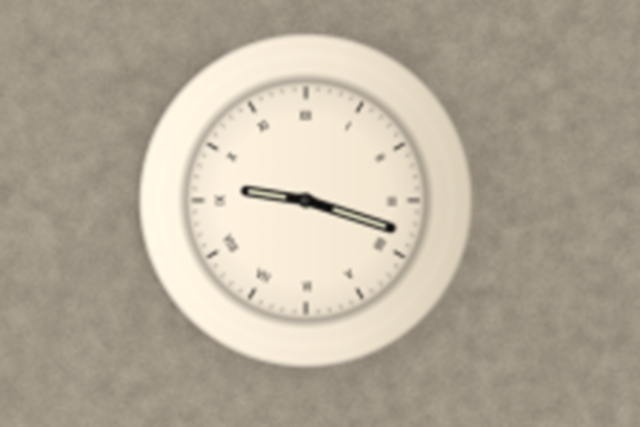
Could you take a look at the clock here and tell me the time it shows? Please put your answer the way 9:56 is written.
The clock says 9:18
